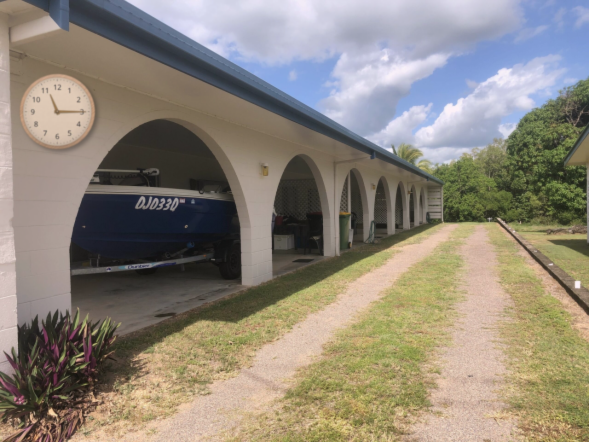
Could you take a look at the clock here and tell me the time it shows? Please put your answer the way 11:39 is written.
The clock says 11:15
